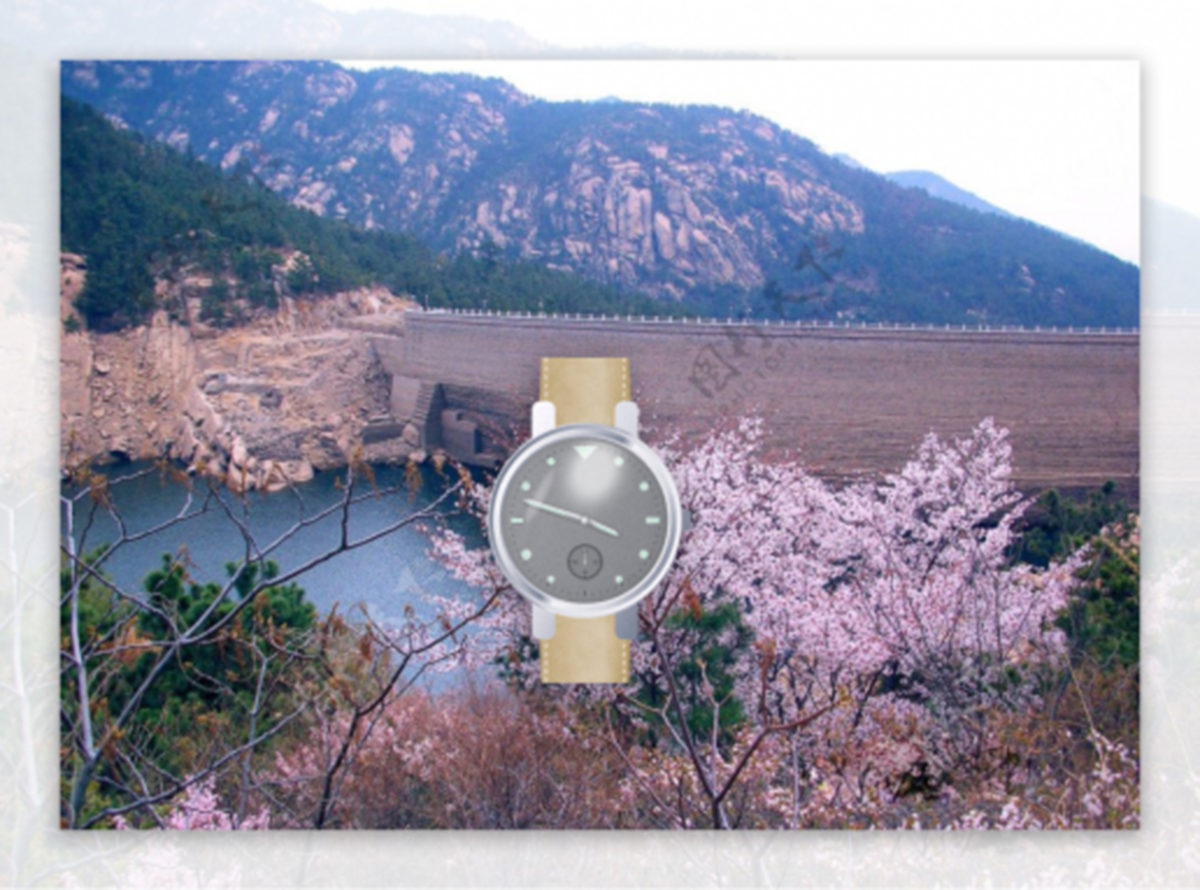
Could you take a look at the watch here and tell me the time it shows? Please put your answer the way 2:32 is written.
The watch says 3:48
